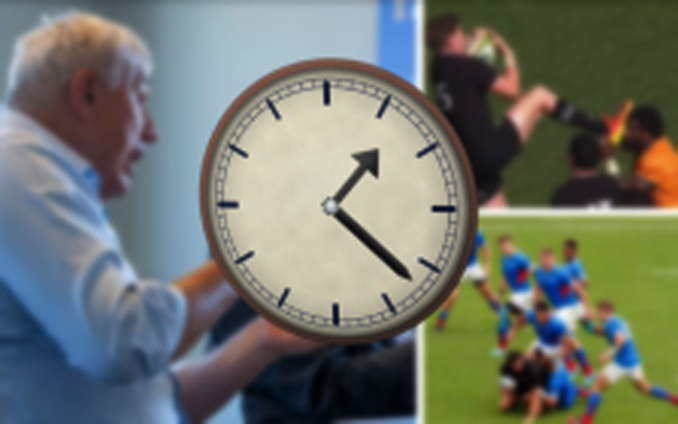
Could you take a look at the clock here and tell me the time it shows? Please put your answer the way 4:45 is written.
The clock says 1:22
